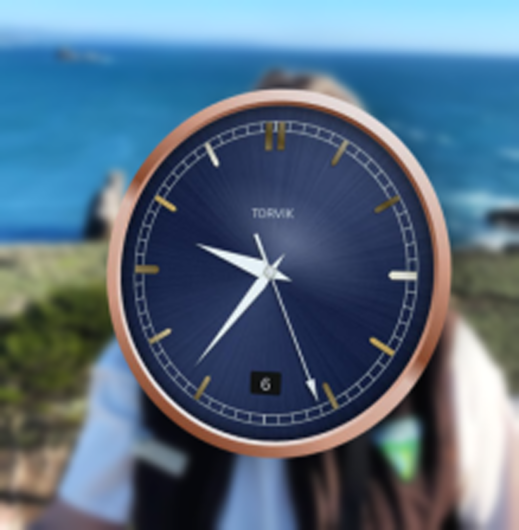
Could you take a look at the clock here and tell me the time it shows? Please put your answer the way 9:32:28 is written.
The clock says 9:36:26
